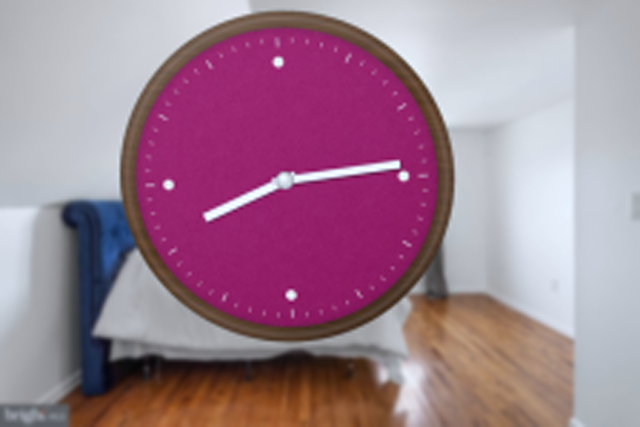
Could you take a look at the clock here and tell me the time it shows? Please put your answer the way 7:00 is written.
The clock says 8:14
